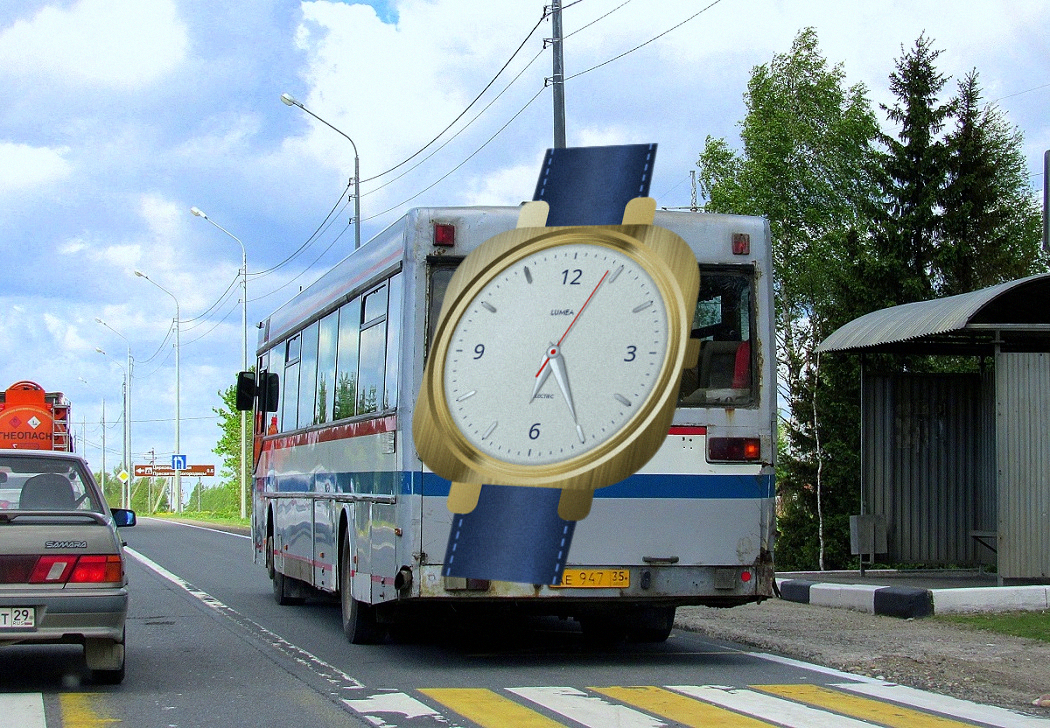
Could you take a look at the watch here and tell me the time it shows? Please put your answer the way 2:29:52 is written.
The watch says 6:25:04
